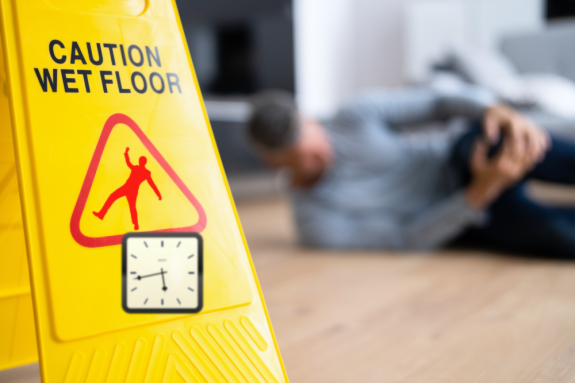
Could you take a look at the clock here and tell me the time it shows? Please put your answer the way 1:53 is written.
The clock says 5:43
